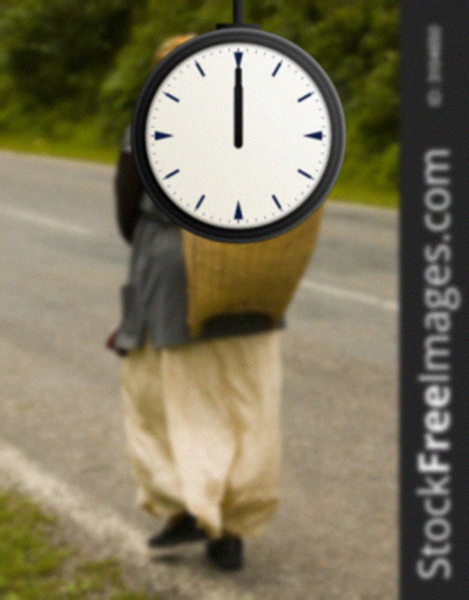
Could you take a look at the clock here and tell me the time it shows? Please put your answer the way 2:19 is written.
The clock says 12:00
